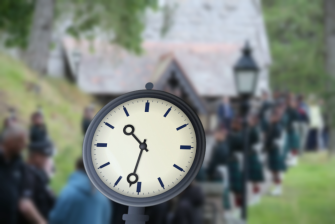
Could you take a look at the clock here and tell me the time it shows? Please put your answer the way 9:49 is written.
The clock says 10:32
